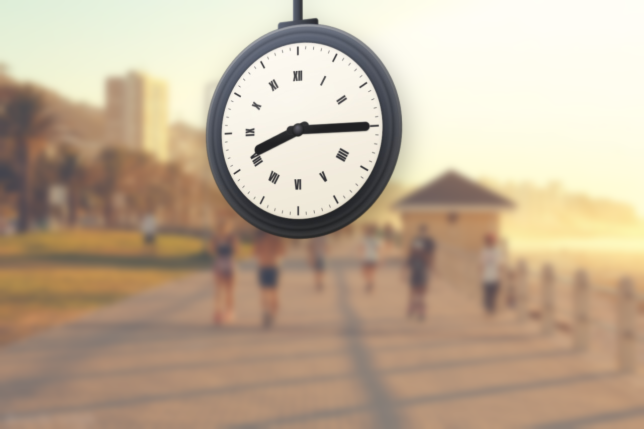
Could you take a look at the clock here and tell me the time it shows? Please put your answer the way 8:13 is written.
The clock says 8:15
